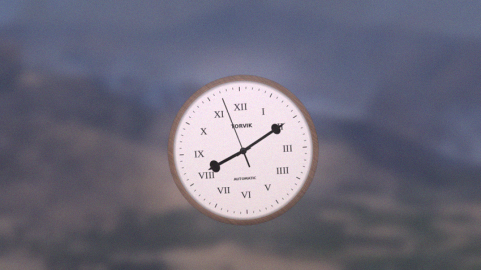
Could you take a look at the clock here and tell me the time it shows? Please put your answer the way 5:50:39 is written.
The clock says 8:09:57
